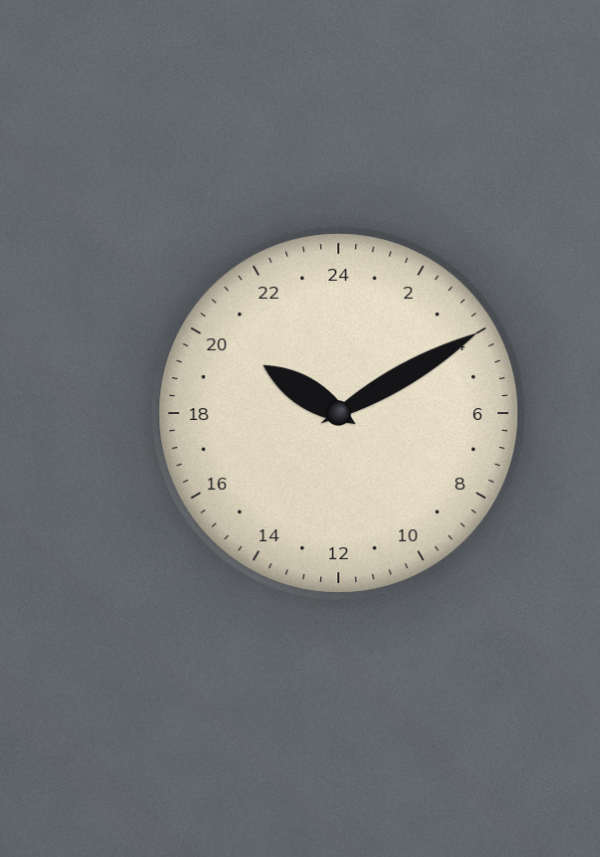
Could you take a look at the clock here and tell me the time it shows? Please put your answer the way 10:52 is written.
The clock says 20:10
